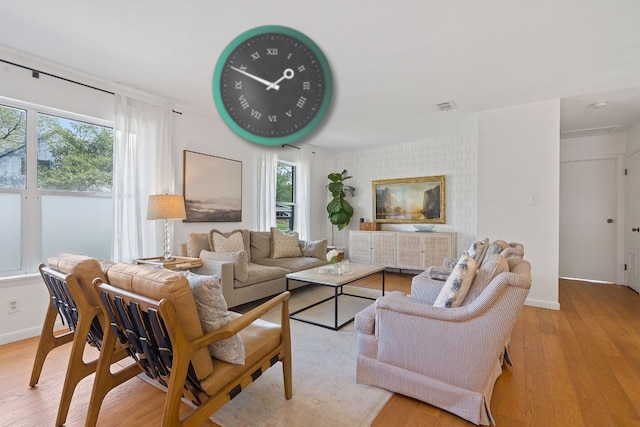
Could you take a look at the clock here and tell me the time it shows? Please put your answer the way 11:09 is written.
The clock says 1:49
